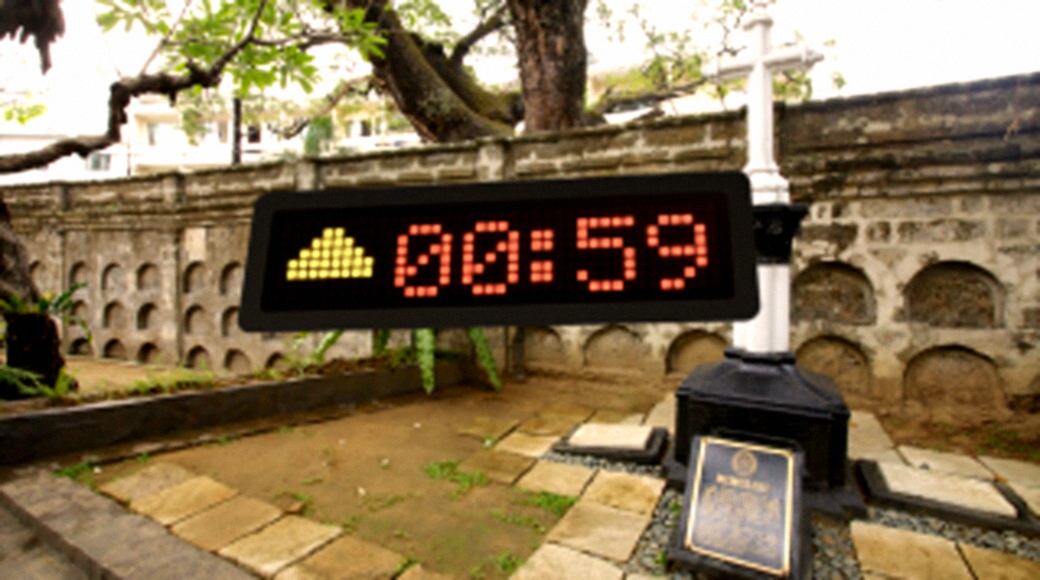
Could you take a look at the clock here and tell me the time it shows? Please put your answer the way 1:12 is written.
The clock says 0:59
